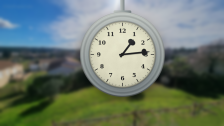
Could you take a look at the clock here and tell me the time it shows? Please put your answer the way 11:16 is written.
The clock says 1:14
